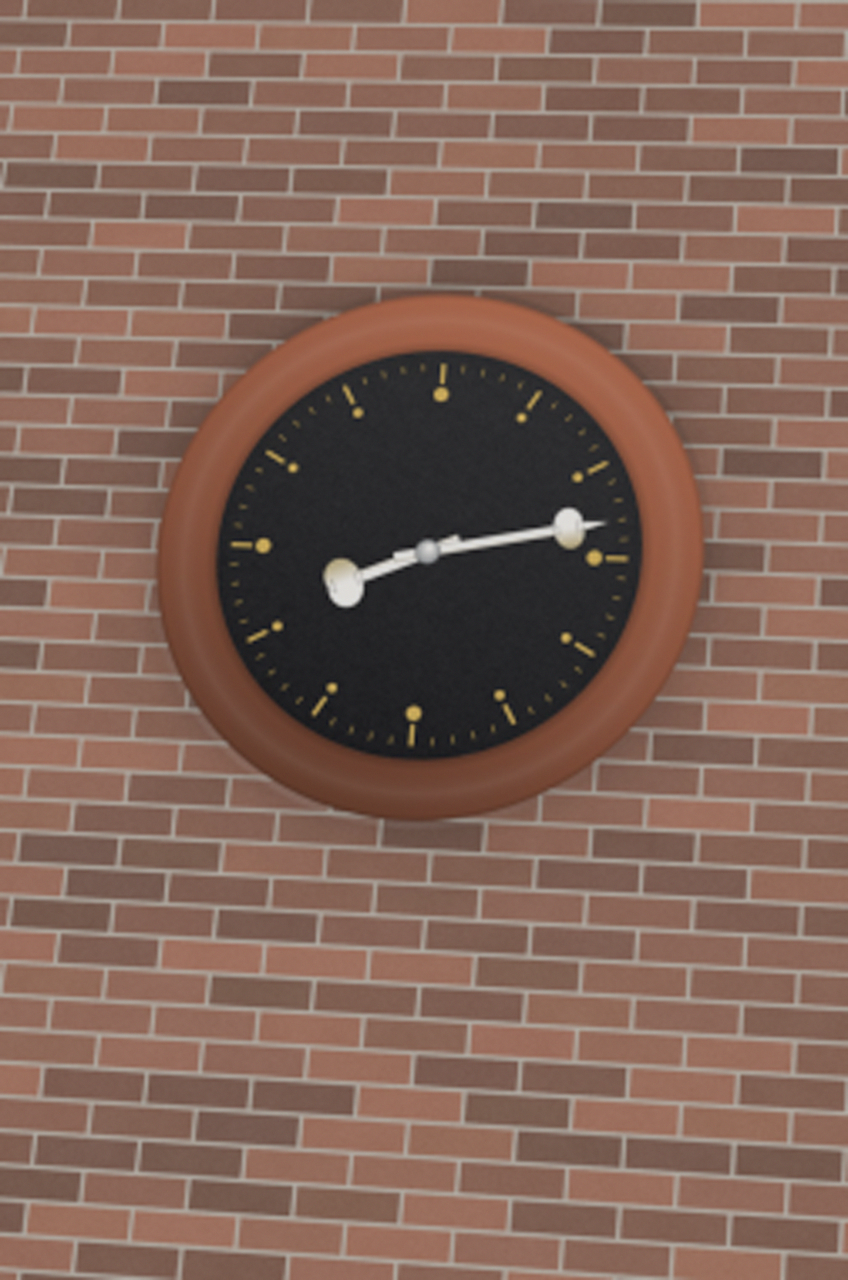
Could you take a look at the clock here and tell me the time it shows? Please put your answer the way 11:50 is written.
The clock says 8:13
